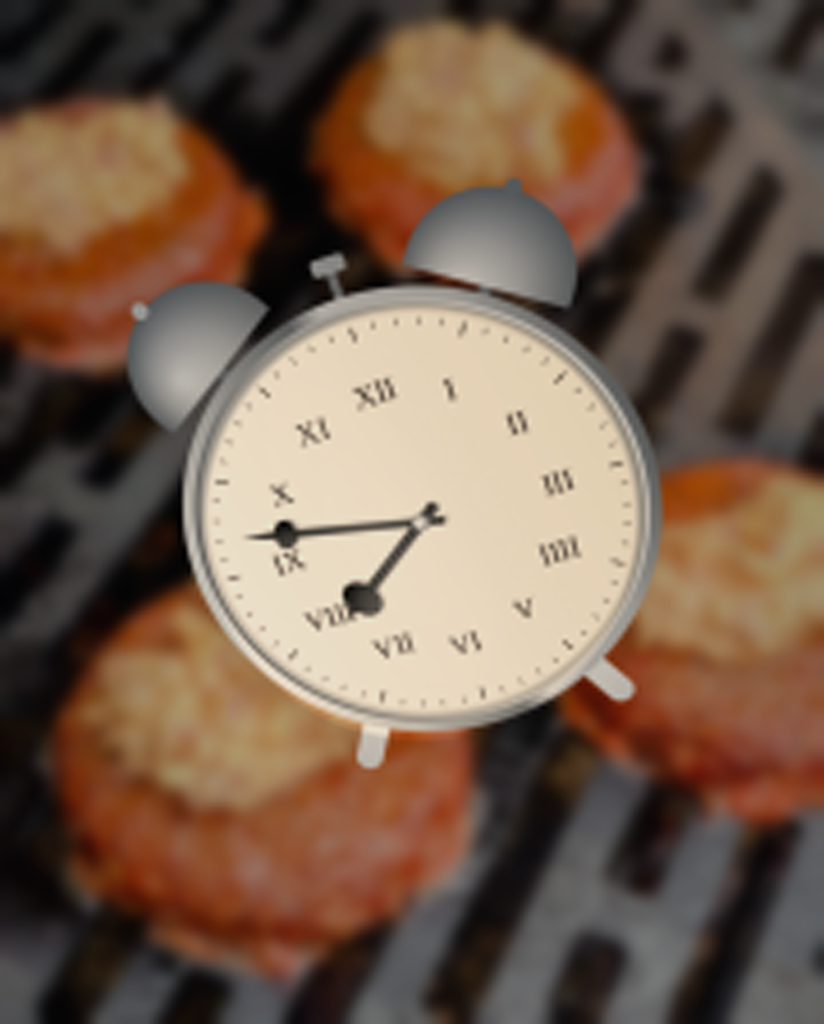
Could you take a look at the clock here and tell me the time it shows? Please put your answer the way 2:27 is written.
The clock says 7:47
